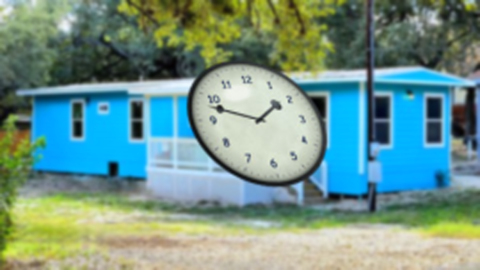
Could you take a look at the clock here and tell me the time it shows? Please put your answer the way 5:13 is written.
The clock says 1:48
